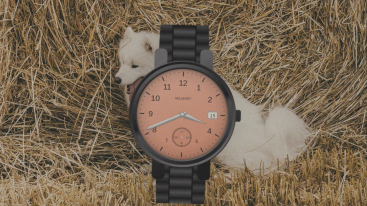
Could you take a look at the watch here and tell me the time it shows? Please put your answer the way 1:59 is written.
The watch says 3:41
